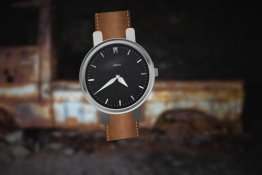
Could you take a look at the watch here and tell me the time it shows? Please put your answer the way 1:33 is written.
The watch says 4:40
